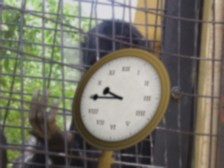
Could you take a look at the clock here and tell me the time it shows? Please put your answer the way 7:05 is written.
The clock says 9:45
